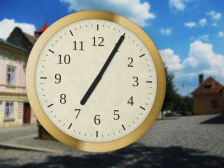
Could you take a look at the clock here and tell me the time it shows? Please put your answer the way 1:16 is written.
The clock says 7:05
